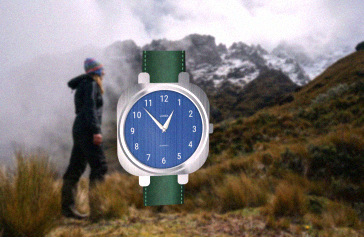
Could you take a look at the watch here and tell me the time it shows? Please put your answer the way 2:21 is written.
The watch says 12:53
